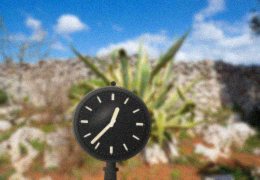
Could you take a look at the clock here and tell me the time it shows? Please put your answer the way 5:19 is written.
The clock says 12:37
